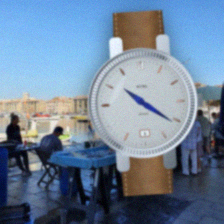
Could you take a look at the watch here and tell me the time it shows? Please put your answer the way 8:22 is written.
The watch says 10:21
